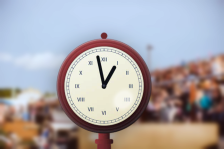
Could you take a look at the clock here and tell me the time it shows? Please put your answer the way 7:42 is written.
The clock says 12:58
